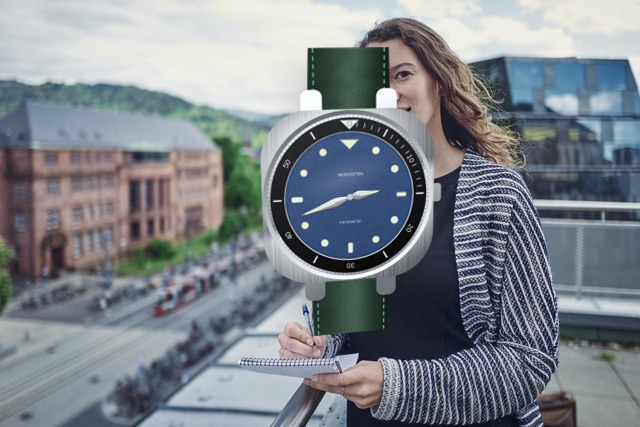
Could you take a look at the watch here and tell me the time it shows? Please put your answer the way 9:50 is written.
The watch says 2:42
